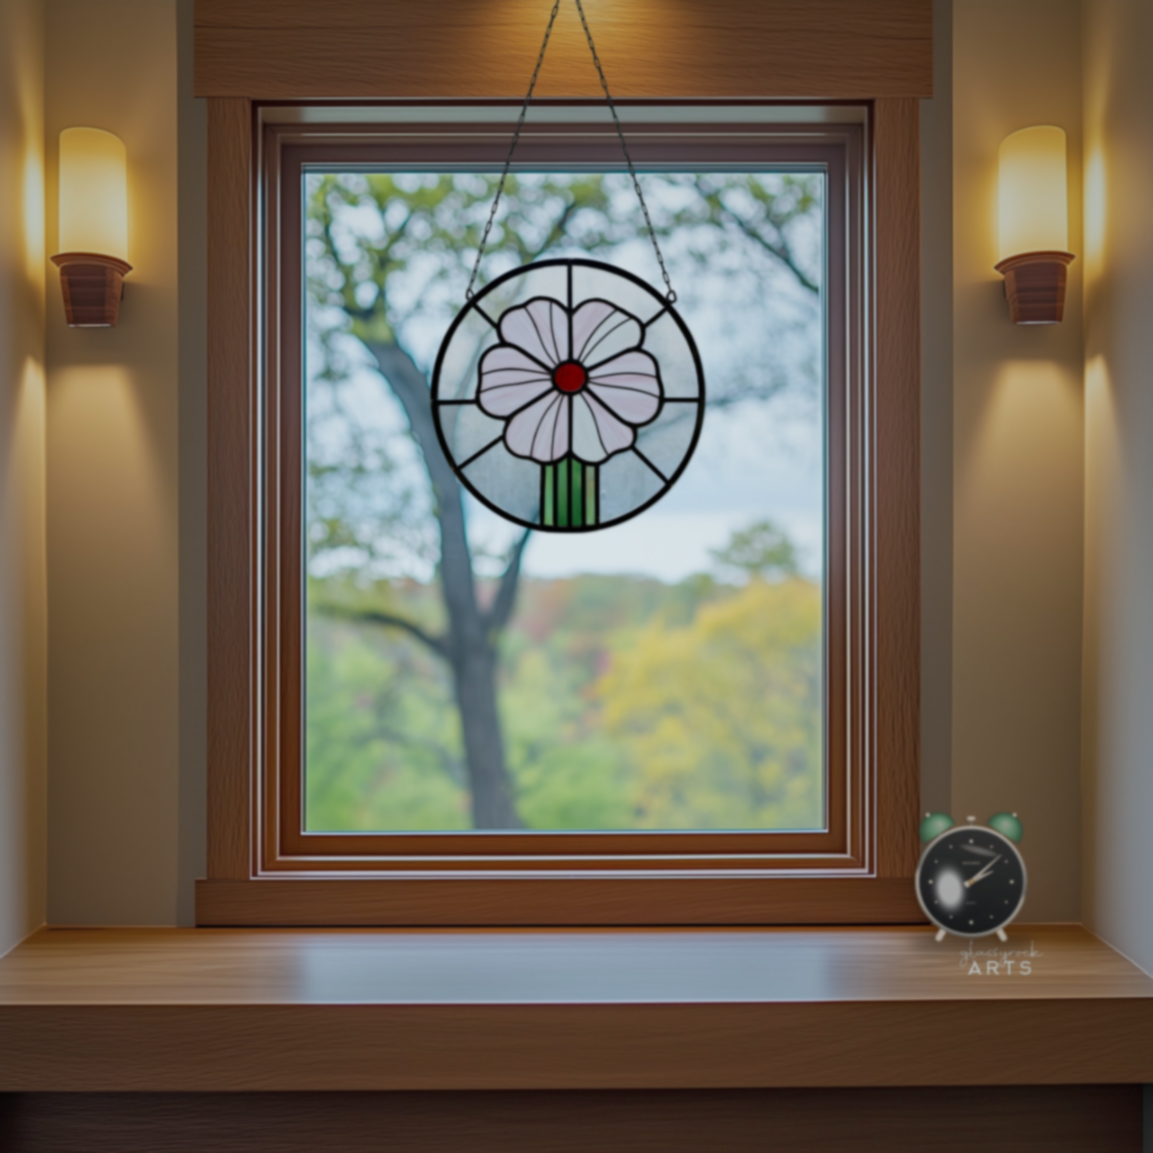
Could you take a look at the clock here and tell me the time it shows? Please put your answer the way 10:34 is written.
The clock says 2:08
